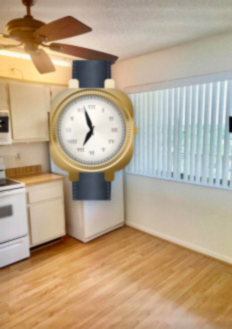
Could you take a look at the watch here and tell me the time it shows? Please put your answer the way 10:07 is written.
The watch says 6:57
